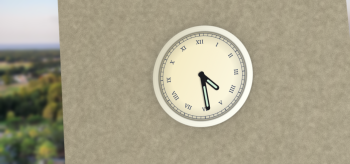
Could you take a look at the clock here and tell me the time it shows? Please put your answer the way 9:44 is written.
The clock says 4:29
